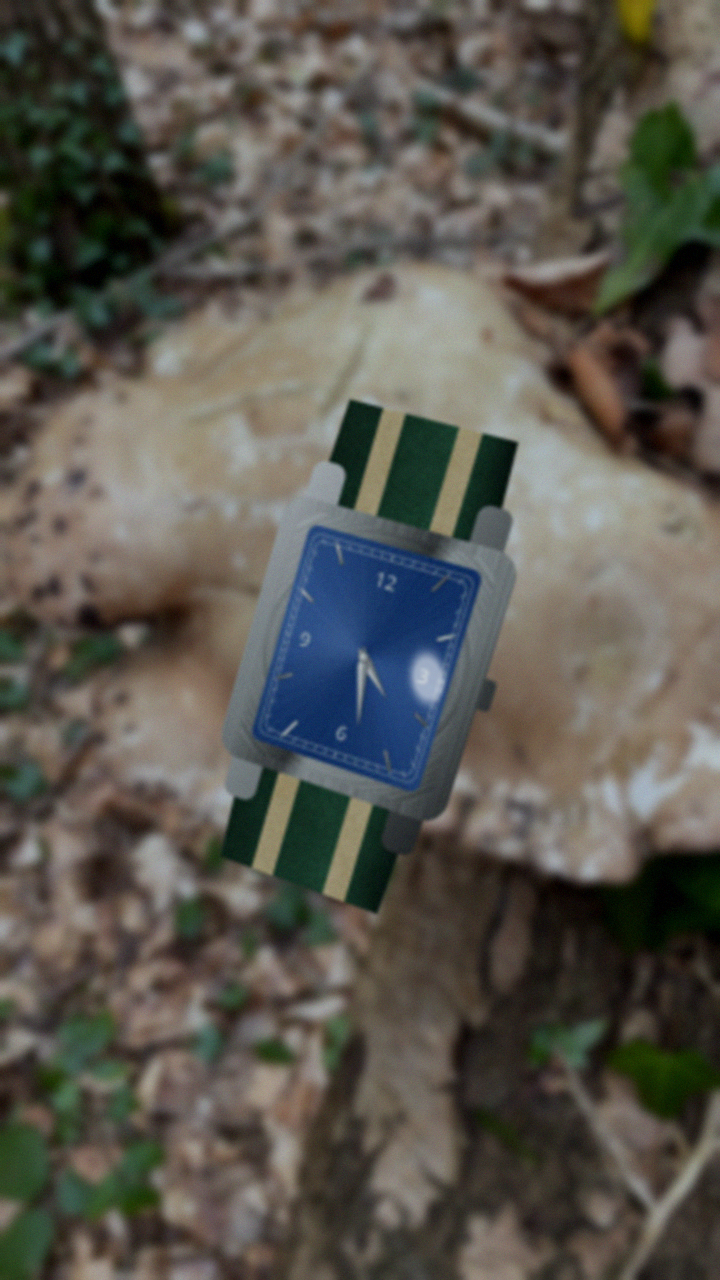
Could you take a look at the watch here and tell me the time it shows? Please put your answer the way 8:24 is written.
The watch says 4:28
